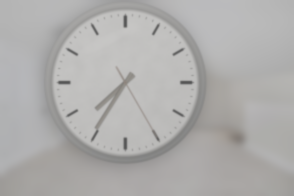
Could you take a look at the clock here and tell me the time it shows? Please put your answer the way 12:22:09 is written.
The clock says 7:35:25
